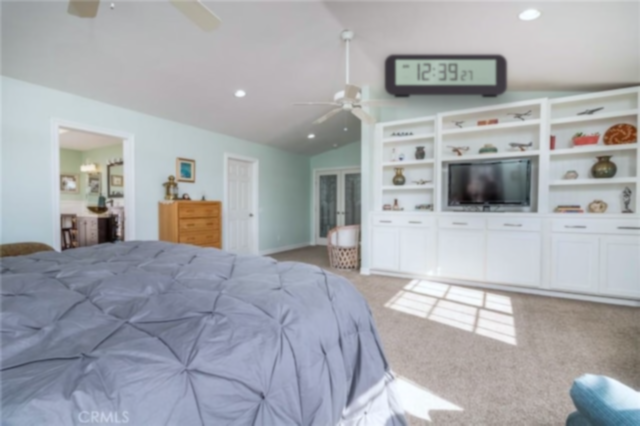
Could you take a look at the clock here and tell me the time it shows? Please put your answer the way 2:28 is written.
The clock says 12:39
